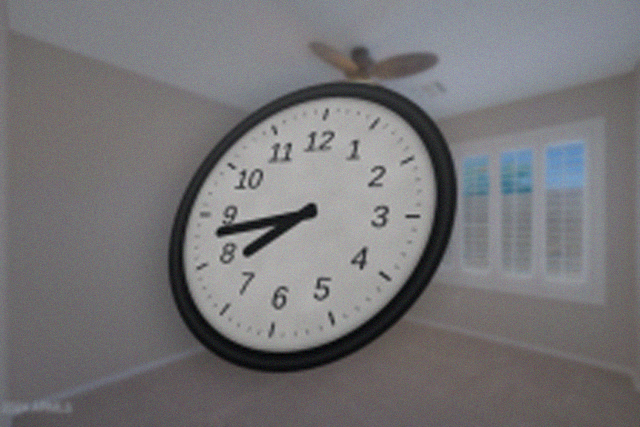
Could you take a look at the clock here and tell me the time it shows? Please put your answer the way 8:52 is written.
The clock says 7:43
